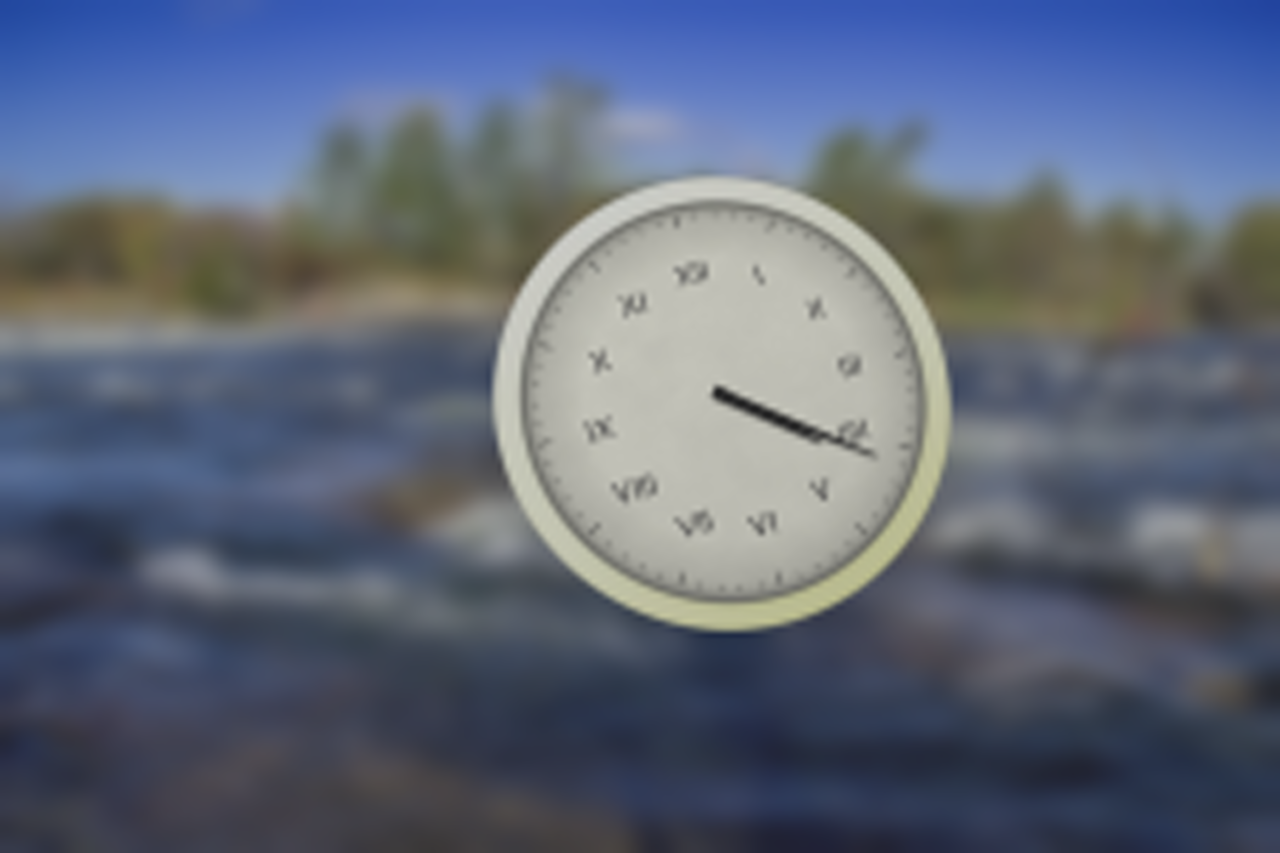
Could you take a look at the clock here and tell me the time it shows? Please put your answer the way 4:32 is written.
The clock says 4:21
